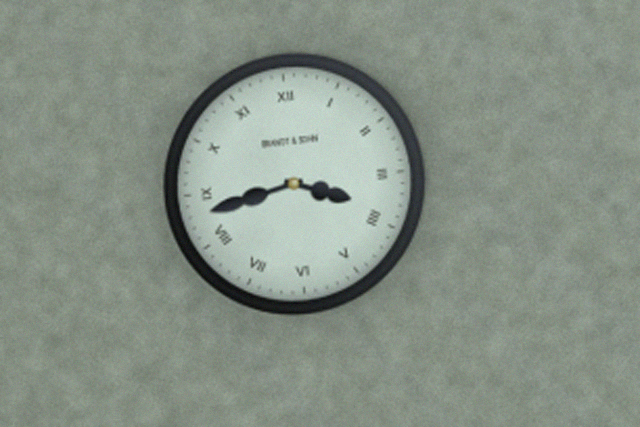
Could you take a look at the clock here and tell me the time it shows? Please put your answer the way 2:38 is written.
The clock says 3:43
